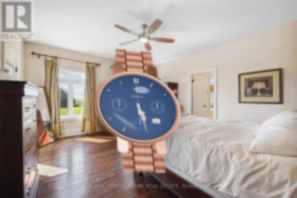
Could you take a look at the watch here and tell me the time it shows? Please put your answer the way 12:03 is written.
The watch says 5:28
